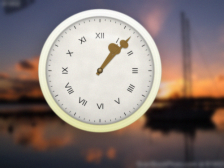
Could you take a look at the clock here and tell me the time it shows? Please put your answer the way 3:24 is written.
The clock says 1:07
